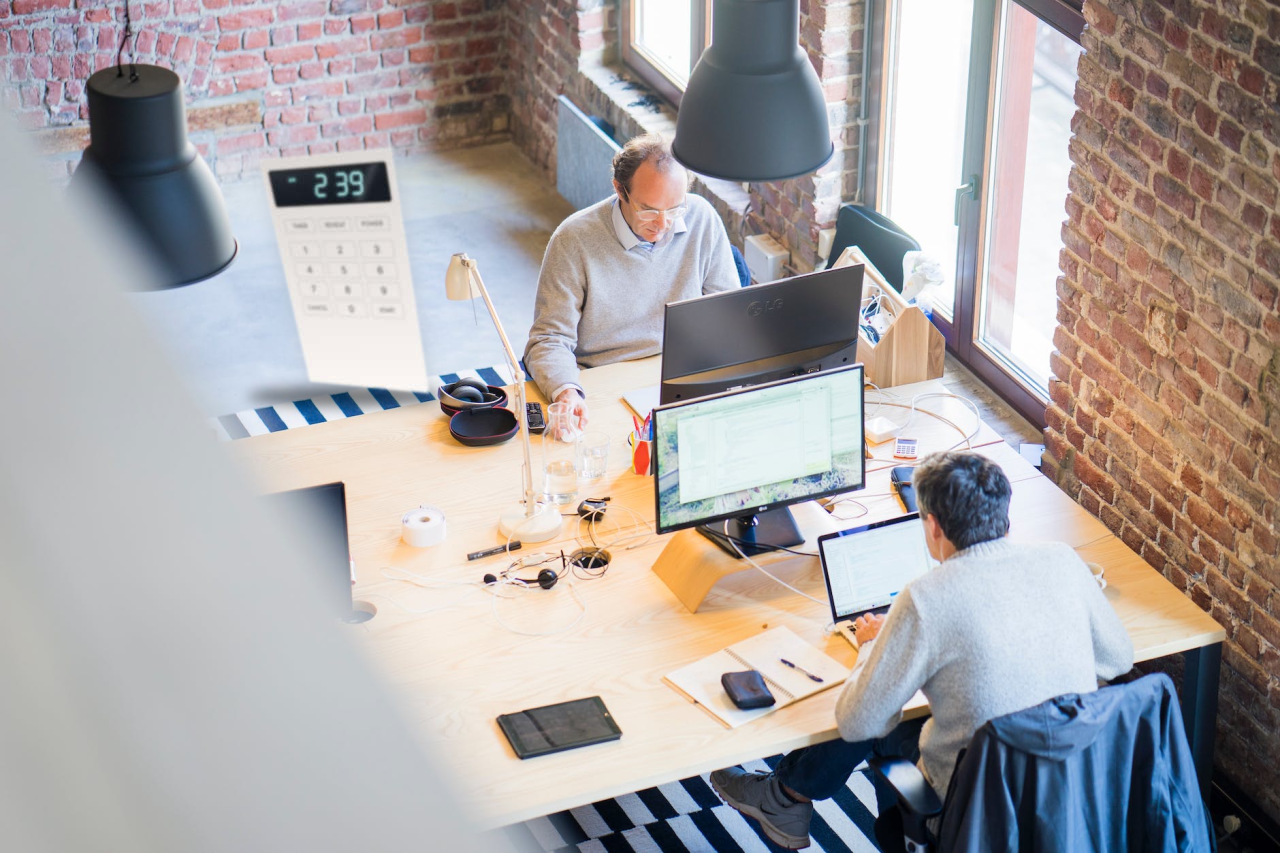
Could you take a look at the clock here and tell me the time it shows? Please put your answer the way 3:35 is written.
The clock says 2:39
